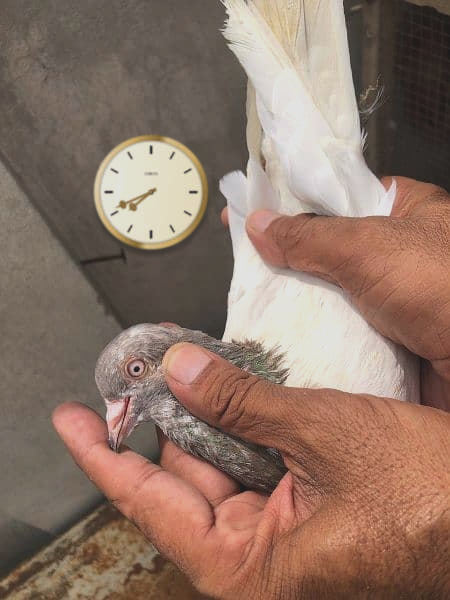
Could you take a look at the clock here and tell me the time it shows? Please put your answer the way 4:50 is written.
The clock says 7:41
